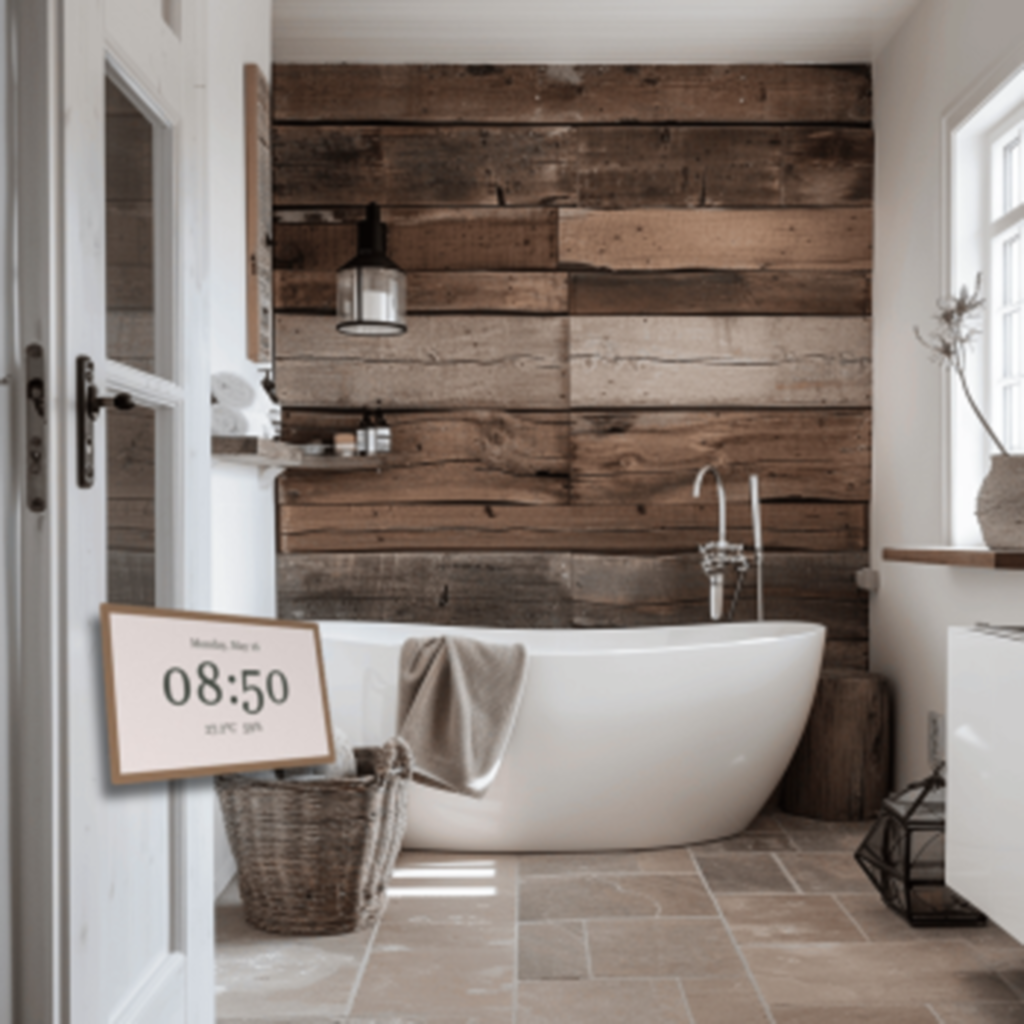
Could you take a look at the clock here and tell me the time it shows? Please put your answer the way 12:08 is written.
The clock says 8:50
